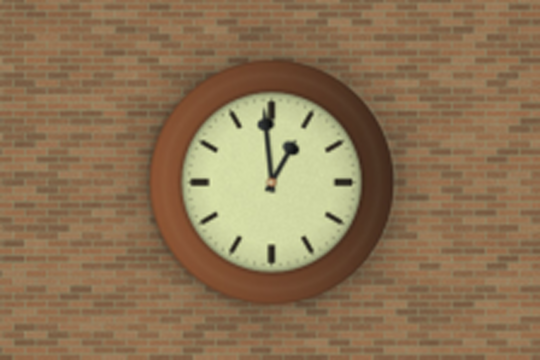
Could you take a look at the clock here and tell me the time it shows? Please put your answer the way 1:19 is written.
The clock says 12:59
